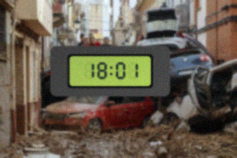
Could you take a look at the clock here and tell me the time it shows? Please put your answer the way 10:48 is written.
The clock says 18:01
